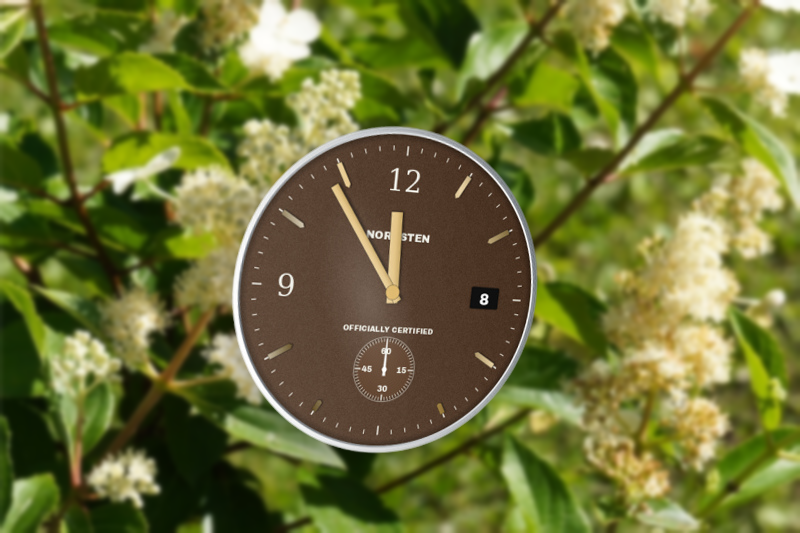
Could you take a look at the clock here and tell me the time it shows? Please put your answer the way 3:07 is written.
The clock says 11:54
